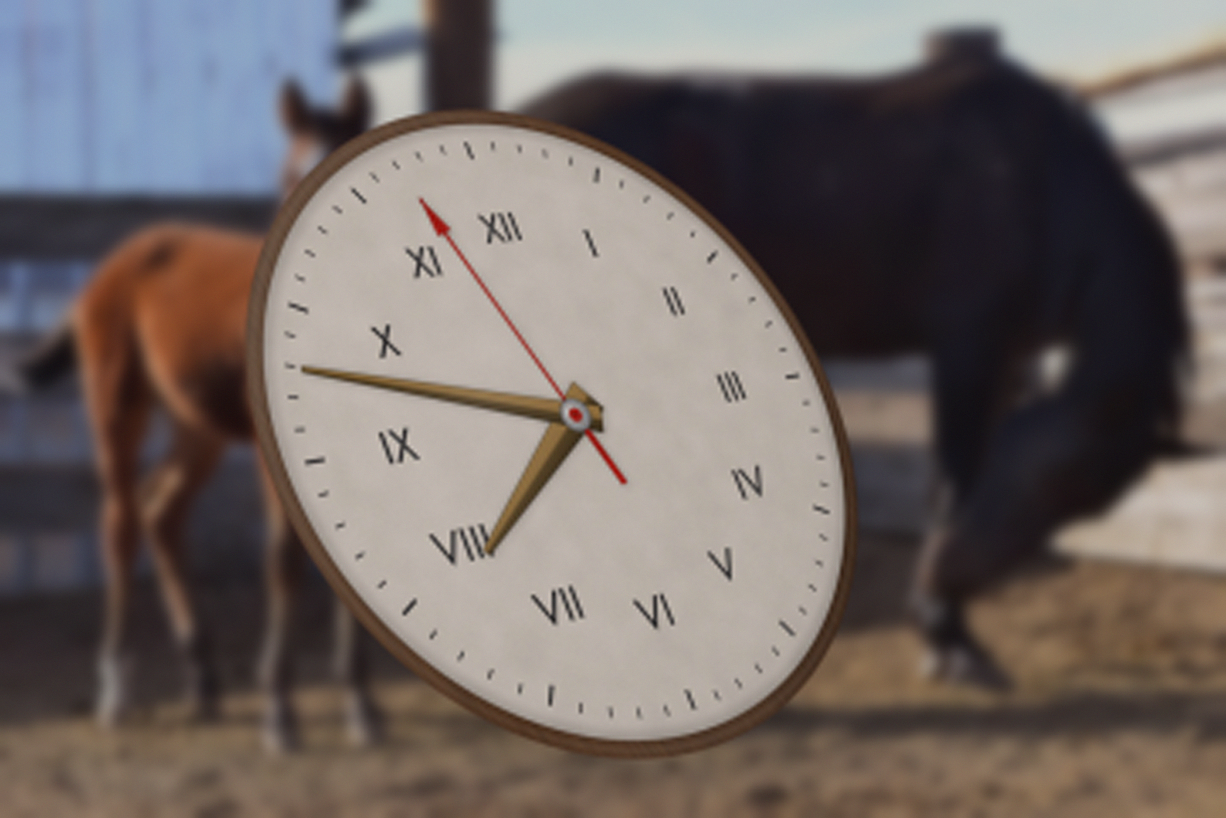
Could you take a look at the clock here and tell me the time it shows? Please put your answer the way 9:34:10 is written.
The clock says 7:47:57
